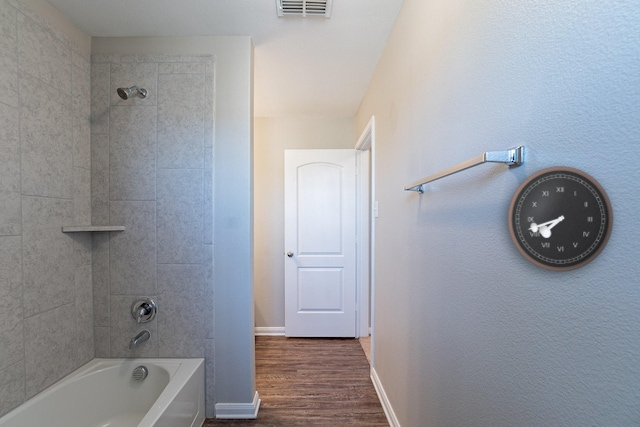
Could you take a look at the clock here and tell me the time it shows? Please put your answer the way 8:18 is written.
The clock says 7:42
